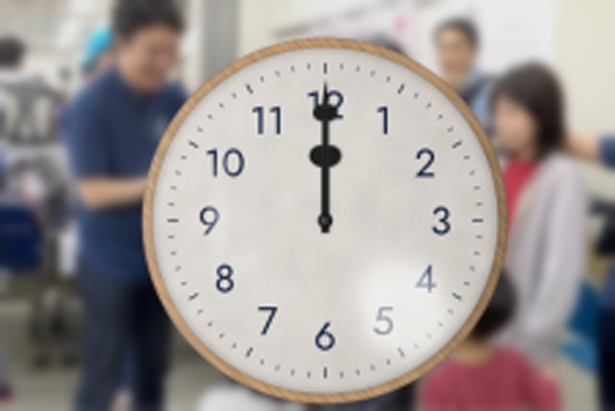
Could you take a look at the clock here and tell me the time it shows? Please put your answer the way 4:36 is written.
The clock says 12:00
